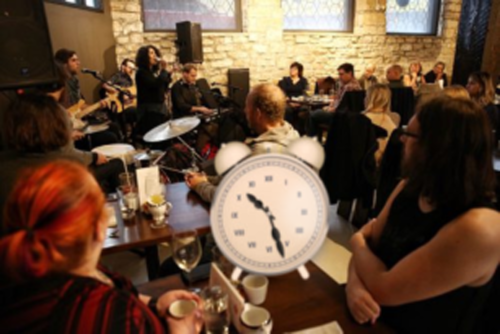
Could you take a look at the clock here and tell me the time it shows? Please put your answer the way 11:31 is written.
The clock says 10:27
